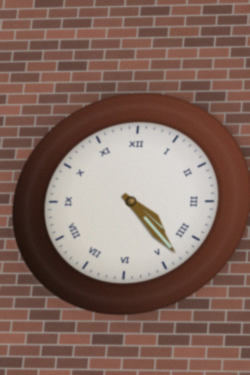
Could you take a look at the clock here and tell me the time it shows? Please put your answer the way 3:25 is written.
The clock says 4:23
